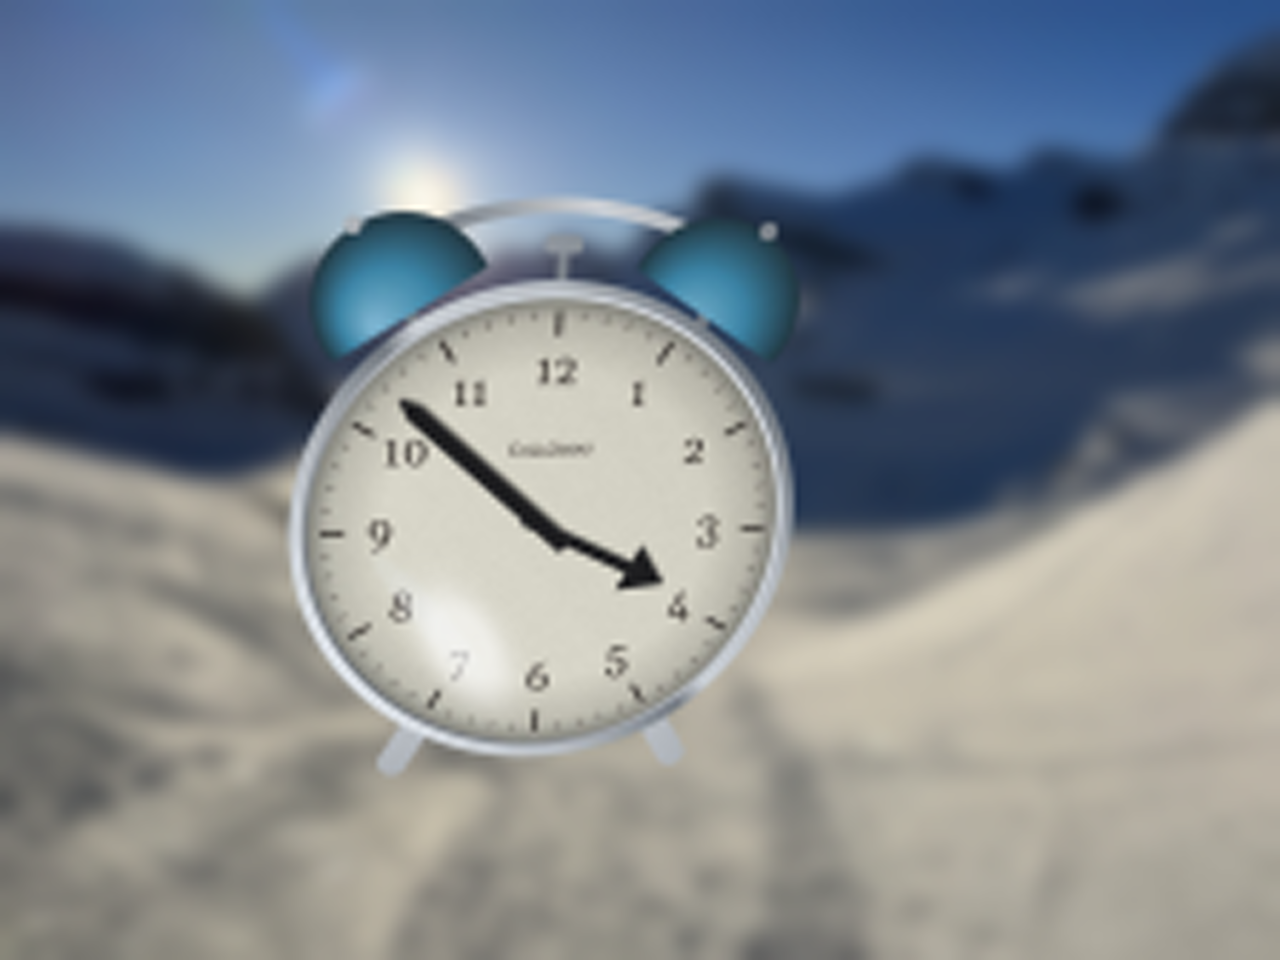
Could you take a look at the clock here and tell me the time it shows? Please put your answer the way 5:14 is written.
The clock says 3:52
